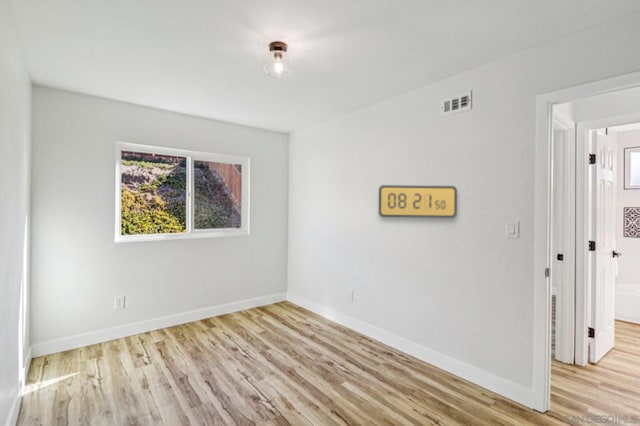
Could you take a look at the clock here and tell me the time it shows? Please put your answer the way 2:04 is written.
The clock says 8:21
